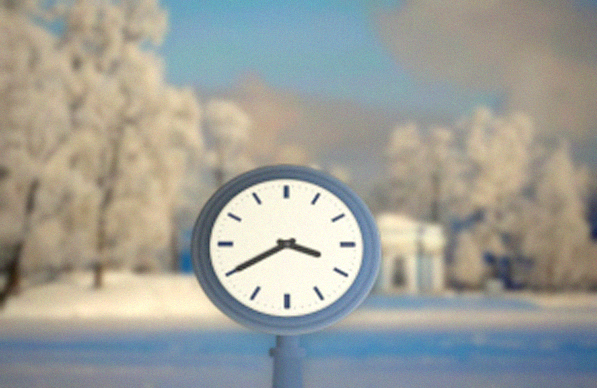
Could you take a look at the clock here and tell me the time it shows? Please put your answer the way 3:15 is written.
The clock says 3:40
